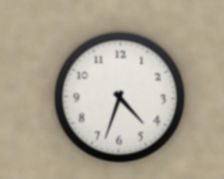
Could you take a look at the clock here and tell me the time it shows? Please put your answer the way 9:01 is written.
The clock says 4:33
